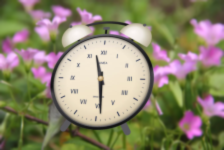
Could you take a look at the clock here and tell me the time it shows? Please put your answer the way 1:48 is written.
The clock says 11:29
